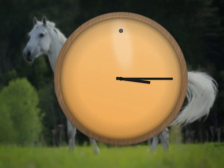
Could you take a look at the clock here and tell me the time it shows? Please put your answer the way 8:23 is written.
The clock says 3:15
